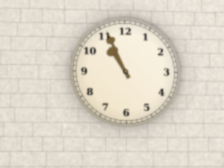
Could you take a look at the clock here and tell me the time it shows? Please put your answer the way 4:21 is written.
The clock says 10:56
